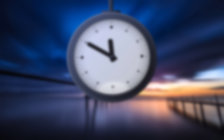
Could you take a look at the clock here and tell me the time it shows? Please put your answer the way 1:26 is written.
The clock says 11:50
